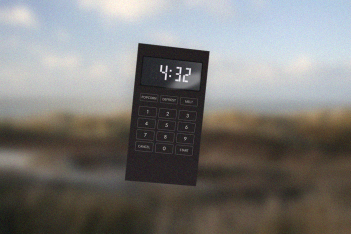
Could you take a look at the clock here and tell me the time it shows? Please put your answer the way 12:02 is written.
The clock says 4:32
